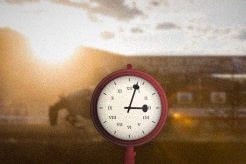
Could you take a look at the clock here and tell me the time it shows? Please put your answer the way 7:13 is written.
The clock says 3:03
